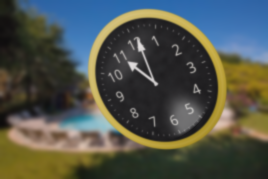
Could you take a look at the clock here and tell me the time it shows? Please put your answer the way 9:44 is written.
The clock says 11:01
